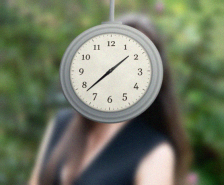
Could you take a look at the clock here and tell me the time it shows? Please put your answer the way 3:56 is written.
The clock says 1:38
